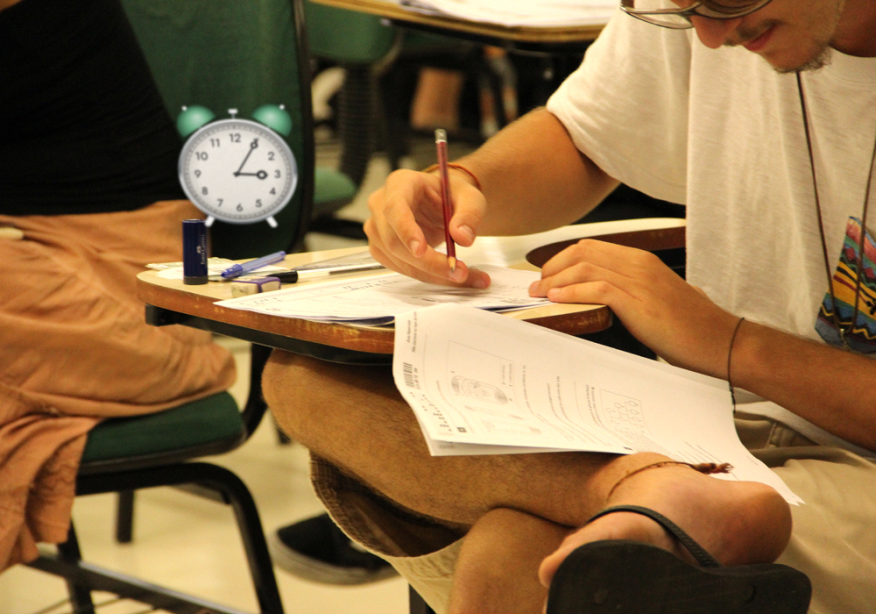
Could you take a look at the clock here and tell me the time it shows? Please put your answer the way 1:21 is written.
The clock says 3:05
